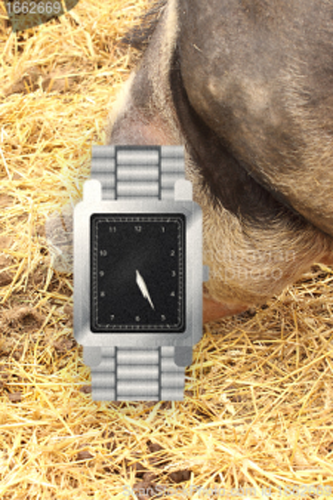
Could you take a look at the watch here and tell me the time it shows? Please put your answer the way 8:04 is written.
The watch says 5:26
